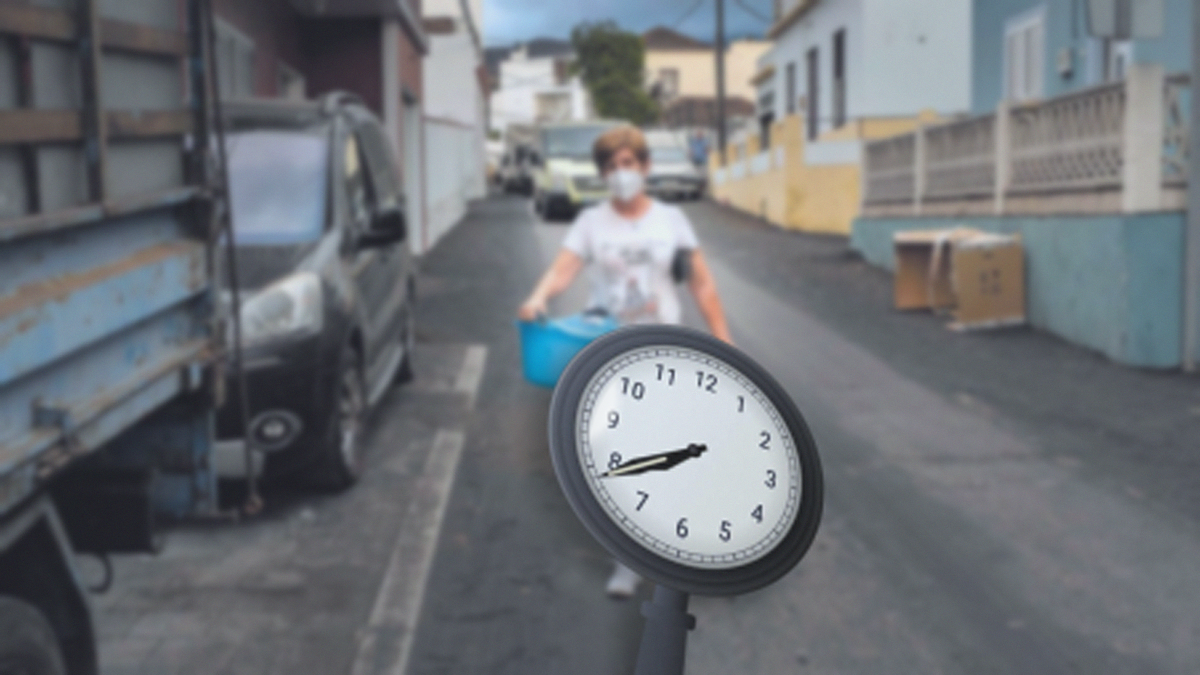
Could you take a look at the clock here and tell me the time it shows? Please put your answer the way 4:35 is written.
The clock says 7:39
